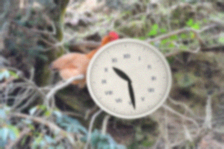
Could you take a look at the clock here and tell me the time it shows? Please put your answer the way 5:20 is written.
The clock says 10:29
